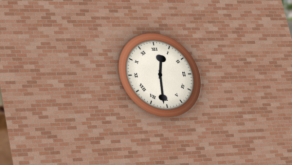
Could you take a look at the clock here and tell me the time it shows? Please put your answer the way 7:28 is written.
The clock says 12:31
